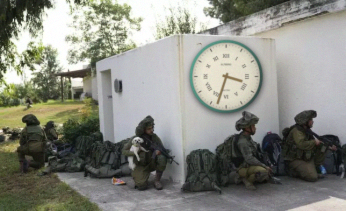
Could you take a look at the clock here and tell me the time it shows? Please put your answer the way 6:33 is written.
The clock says 3:33
